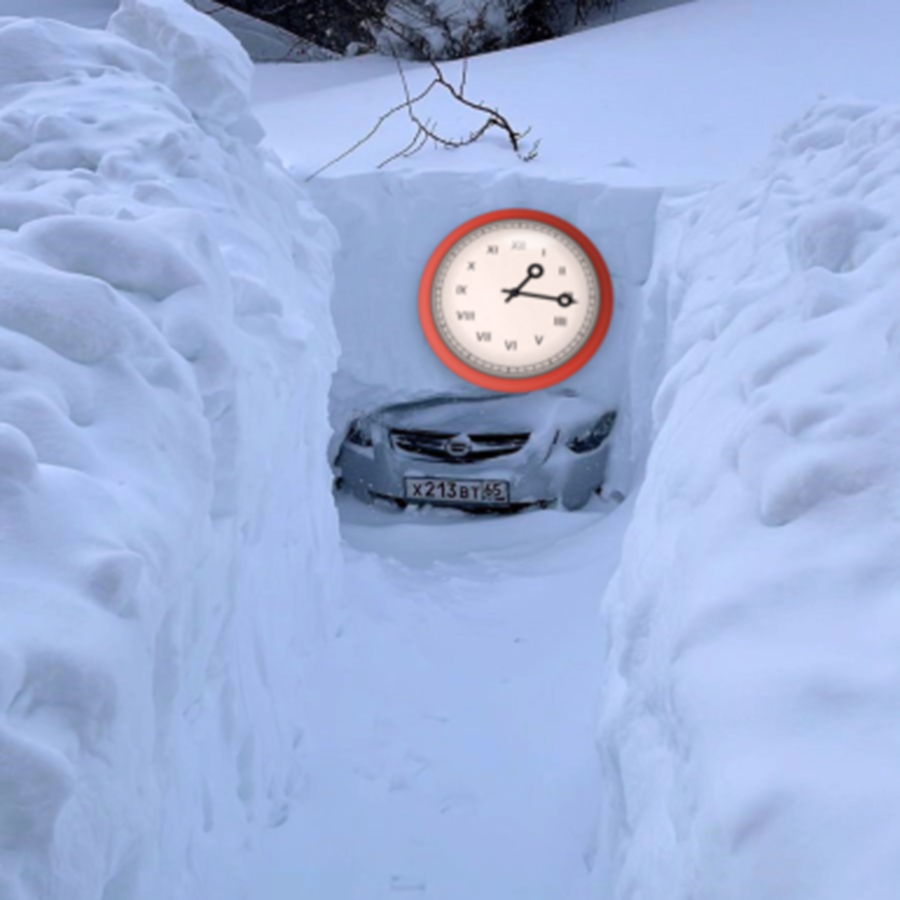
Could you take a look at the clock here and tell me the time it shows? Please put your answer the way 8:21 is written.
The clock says 1:16
